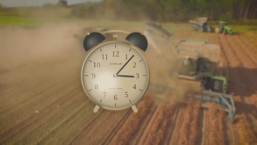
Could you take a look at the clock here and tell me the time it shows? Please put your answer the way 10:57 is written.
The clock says 3:07
